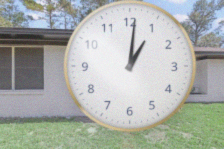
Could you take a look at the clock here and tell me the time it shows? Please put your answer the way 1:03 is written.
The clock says 1:01
